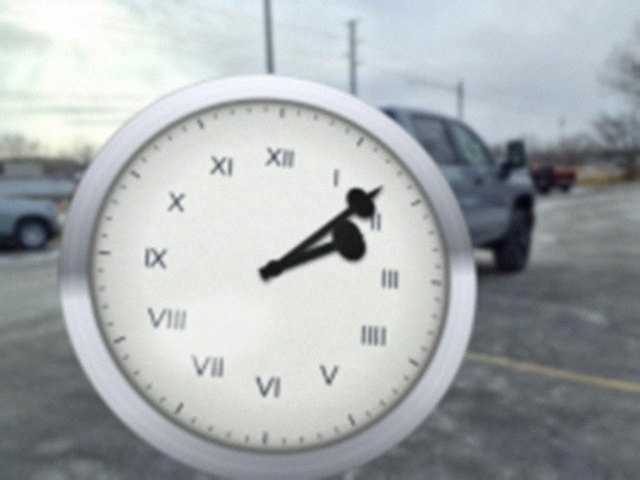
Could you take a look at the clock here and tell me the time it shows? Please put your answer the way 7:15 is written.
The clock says 2:08
